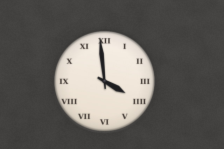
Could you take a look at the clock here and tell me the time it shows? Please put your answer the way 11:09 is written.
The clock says 3:59
